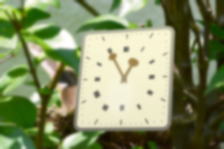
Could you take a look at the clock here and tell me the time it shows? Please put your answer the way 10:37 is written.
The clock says 12:55
